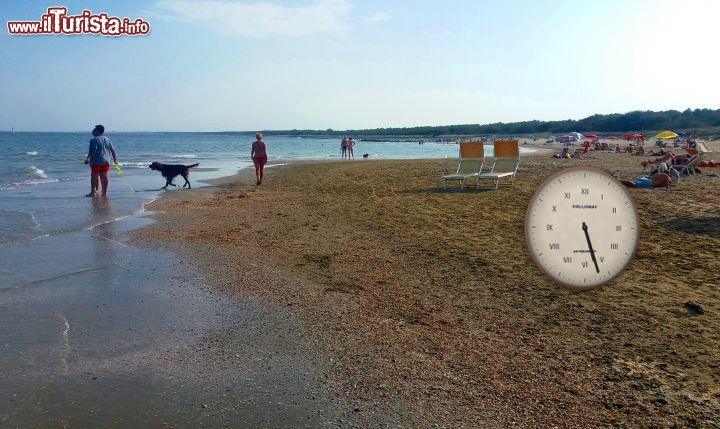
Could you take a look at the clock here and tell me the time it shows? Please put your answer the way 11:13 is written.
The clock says 5:27
